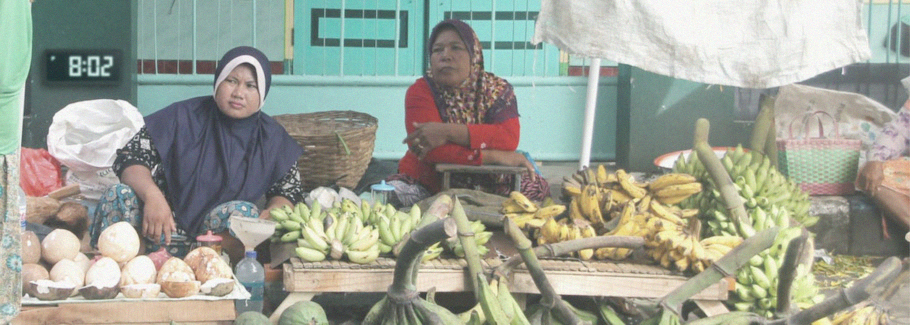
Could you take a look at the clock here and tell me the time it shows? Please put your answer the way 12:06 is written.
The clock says 8:02
